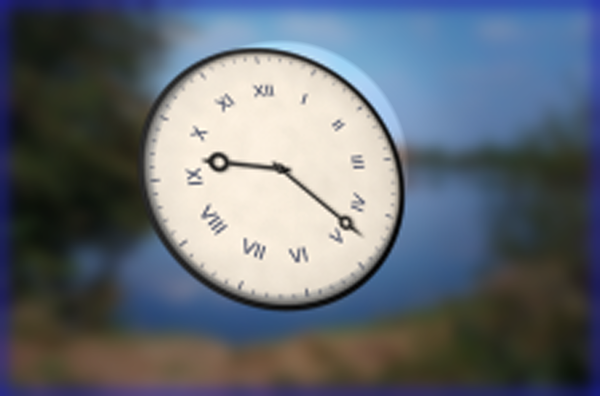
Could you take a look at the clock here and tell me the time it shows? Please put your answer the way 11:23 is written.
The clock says 9:23
